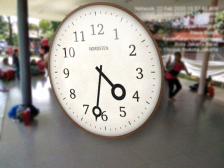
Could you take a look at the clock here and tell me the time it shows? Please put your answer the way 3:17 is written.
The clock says 4:32
